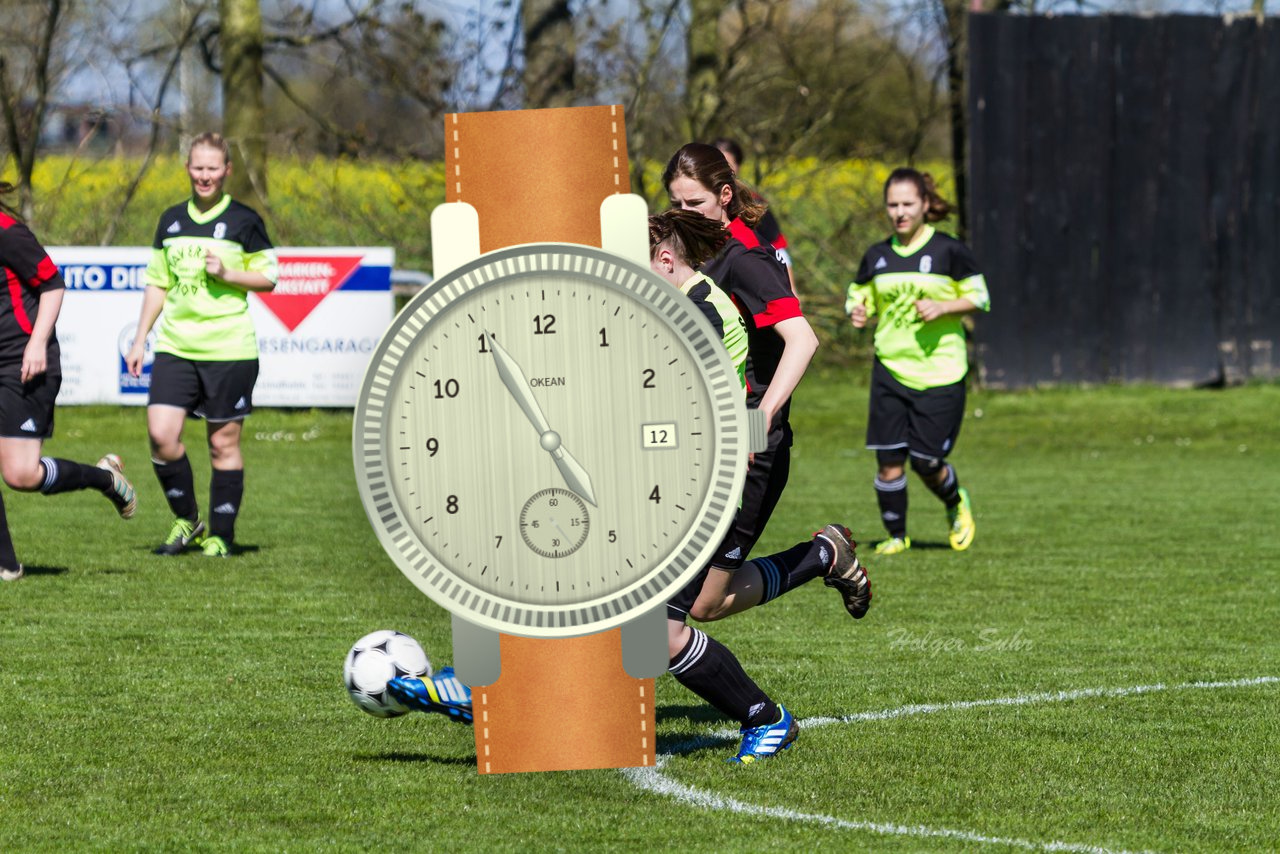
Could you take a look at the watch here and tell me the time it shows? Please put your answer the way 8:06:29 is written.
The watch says 4:55:24
